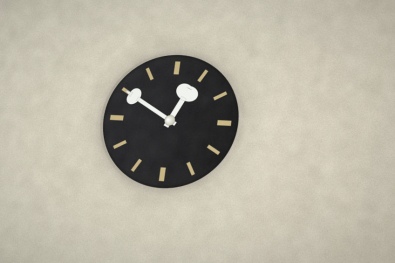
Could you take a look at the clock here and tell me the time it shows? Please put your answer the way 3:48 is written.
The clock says 12:50
